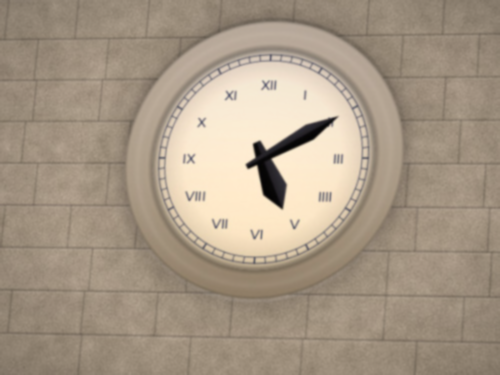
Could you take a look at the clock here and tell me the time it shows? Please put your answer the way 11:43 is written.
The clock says 5:10
